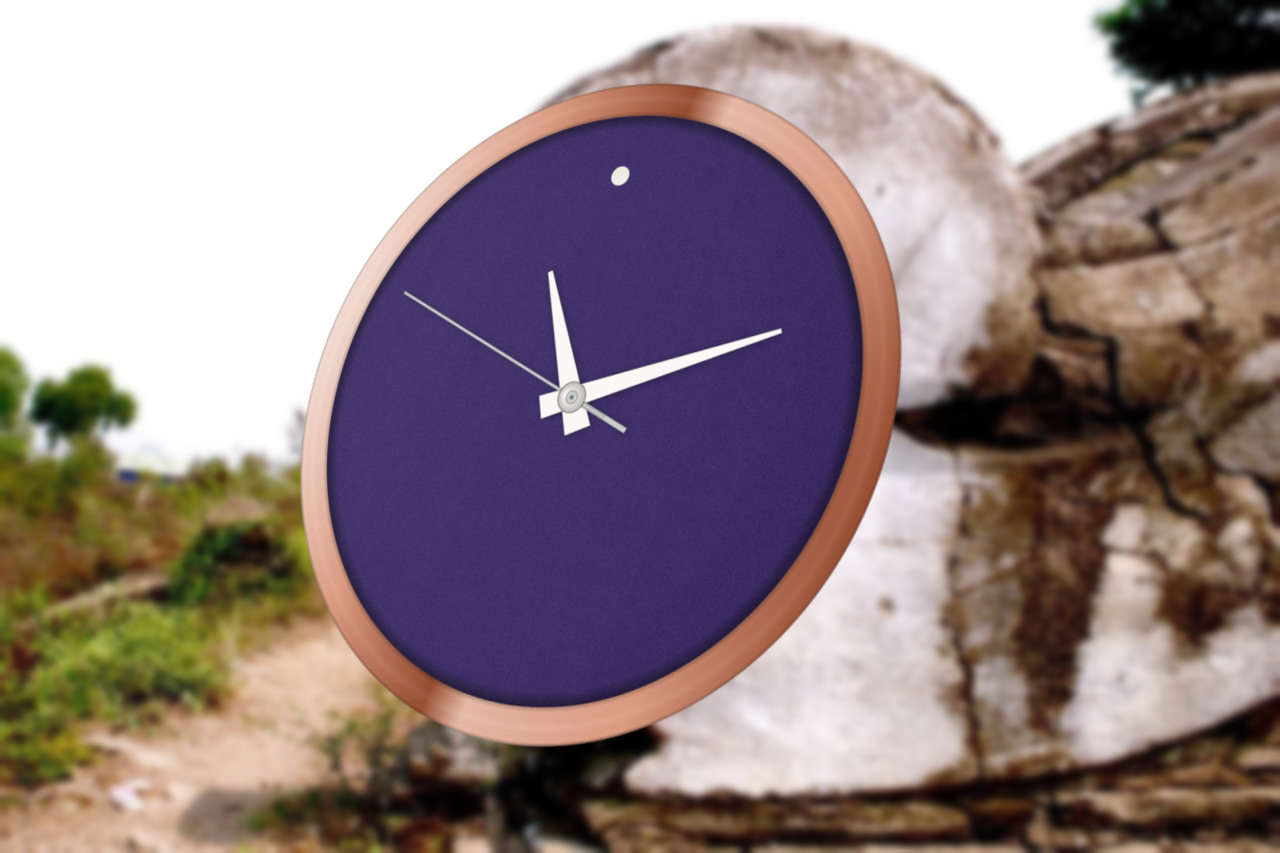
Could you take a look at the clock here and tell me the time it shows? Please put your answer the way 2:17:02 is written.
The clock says 11:11:49
